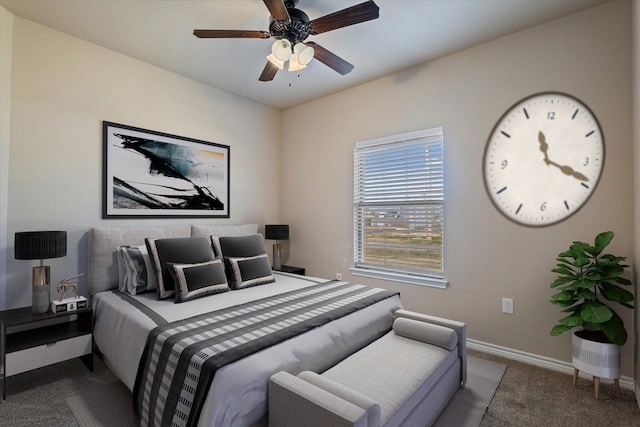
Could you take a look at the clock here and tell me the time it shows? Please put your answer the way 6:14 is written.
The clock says 11:19
